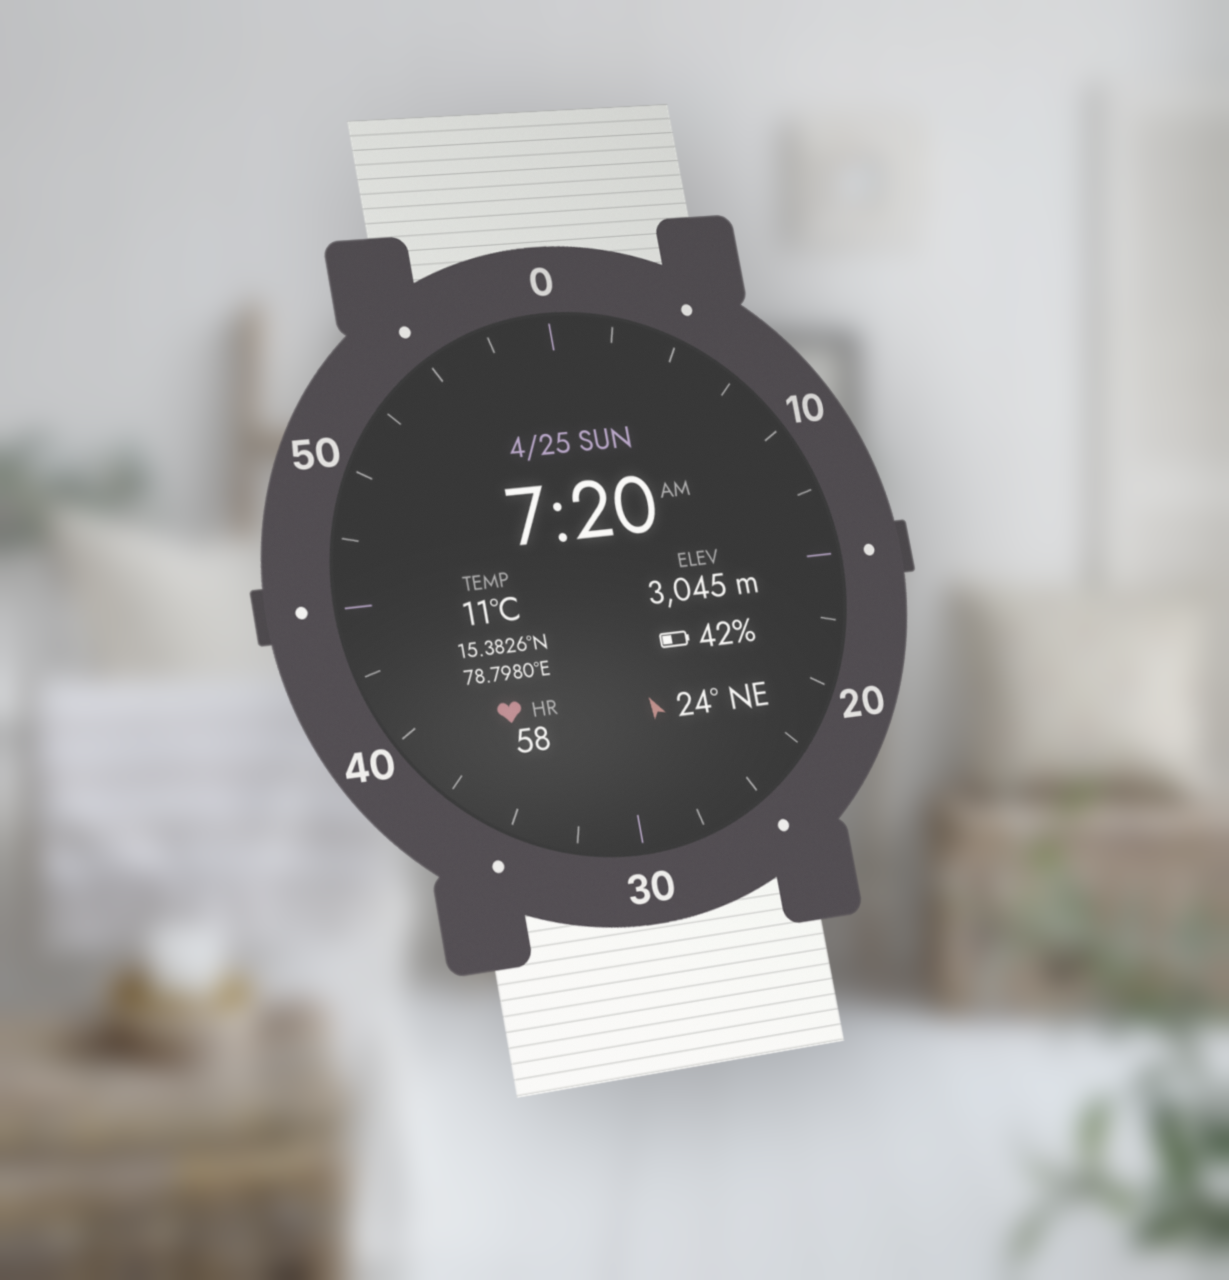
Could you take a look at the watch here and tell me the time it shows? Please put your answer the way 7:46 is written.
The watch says 7:20
